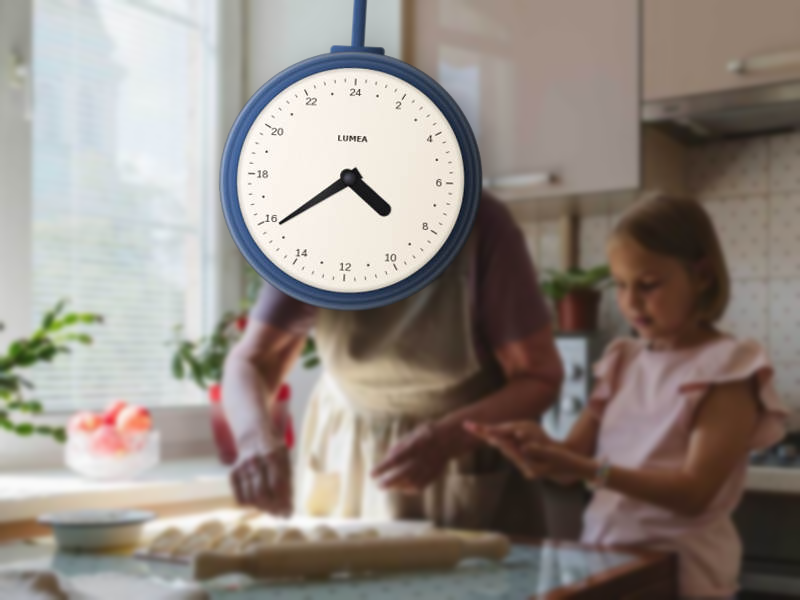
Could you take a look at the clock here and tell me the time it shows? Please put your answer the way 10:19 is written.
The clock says 8:39
